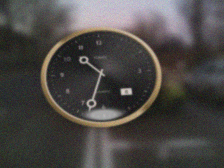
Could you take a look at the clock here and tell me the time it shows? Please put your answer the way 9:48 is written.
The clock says 10:33
